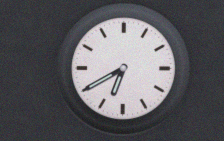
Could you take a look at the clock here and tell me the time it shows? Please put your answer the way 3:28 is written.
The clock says 6:40
